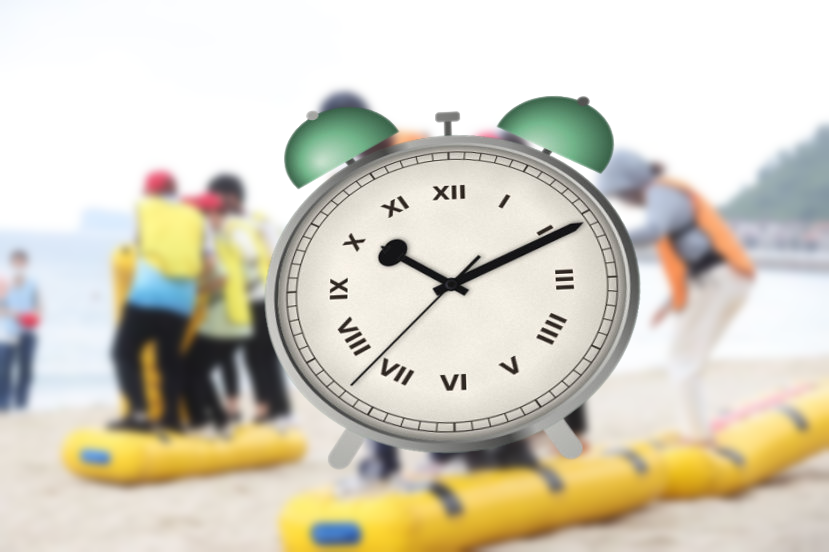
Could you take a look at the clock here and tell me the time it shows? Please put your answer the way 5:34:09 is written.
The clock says 10:10:37
